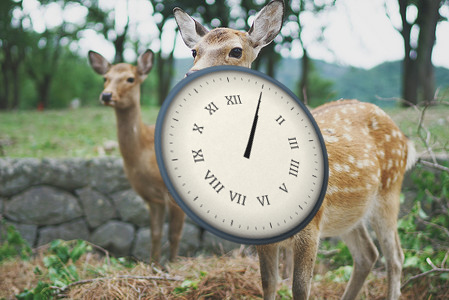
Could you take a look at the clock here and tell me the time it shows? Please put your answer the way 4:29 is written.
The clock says 1:05
